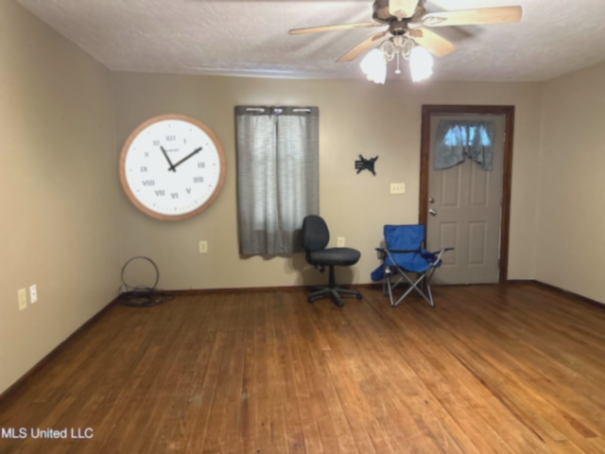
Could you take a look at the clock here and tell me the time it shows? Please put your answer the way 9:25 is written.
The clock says 11:10
